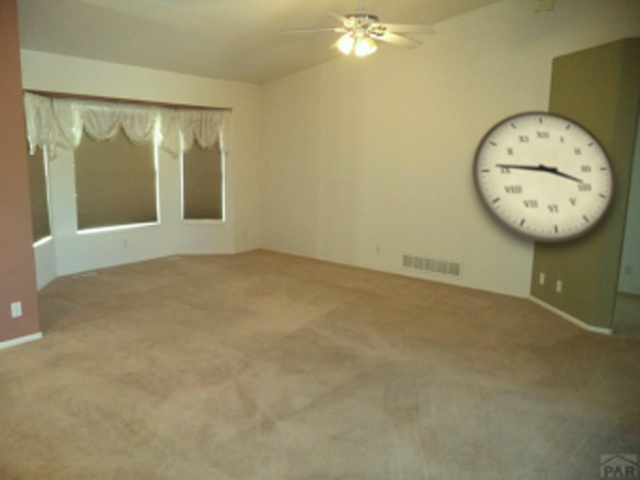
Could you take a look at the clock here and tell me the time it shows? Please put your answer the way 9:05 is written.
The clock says 3:46
